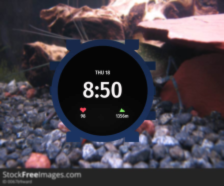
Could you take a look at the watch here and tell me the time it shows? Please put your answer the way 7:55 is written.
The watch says 8:50
